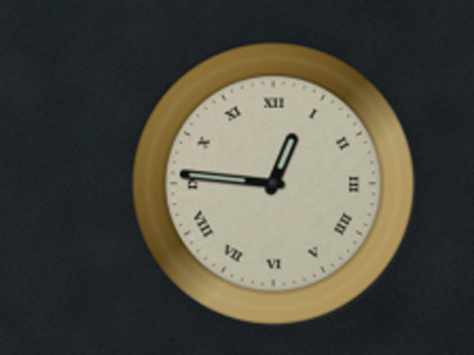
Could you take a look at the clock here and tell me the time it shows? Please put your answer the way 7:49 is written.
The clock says 12:46
